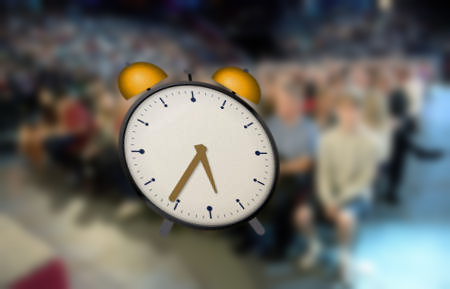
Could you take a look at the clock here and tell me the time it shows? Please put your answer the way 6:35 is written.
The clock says 5:36
